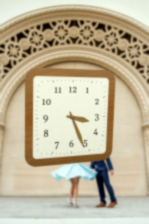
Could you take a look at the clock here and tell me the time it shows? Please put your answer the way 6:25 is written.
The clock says 3:26
